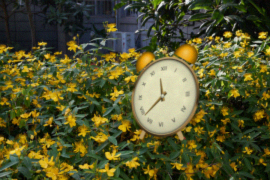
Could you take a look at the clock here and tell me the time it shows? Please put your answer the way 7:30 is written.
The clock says 11:38
